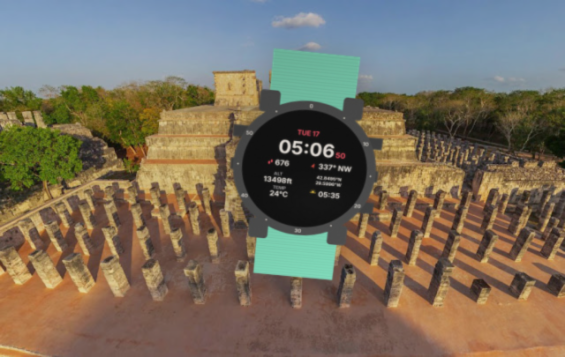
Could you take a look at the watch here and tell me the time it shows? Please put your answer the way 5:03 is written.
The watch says 5:06
